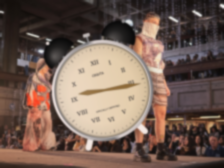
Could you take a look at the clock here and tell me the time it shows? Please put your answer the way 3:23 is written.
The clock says 9:16
